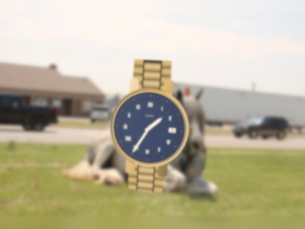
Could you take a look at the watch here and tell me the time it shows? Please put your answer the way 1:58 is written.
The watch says 1:35
